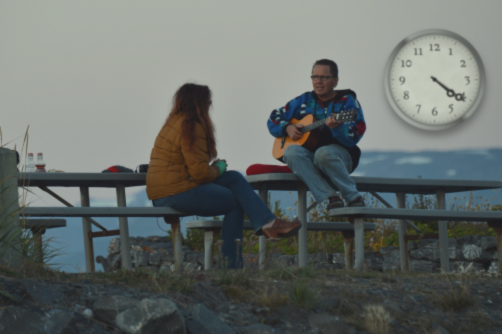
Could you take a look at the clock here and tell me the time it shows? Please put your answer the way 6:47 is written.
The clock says 4:21
